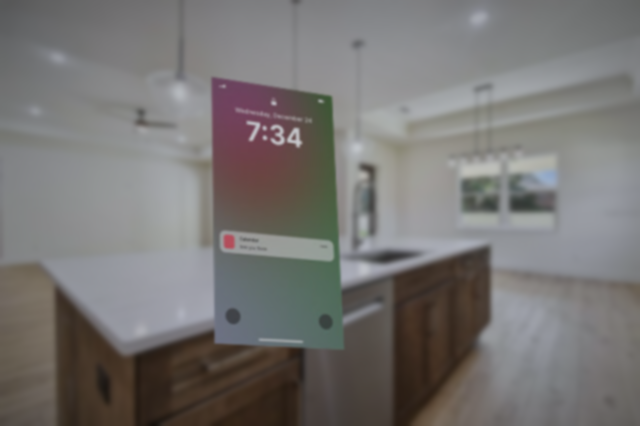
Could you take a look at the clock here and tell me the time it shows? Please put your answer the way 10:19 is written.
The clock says 7:34
